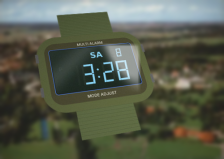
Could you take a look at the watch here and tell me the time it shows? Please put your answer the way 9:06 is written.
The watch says 3:28
